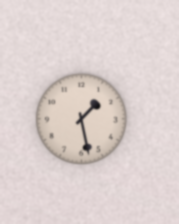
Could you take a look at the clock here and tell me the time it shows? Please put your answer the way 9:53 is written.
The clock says 1:28
